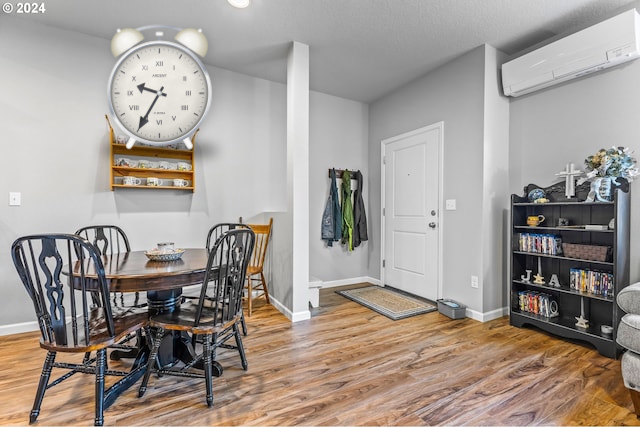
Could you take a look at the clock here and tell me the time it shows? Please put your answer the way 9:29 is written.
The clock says 9:35
